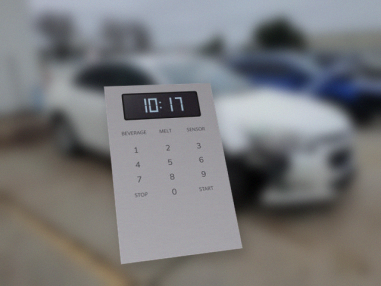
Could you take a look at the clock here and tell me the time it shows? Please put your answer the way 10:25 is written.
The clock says 10:17
